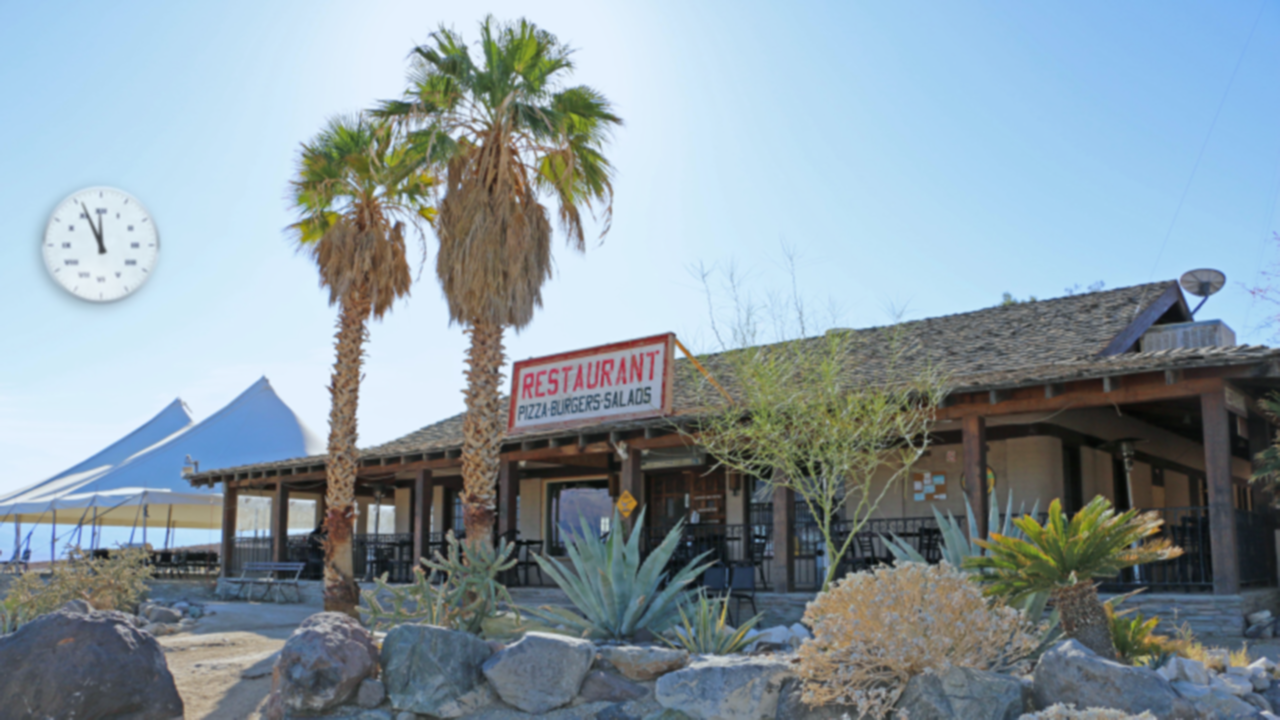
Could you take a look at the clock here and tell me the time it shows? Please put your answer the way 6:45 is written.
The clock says 11:56
